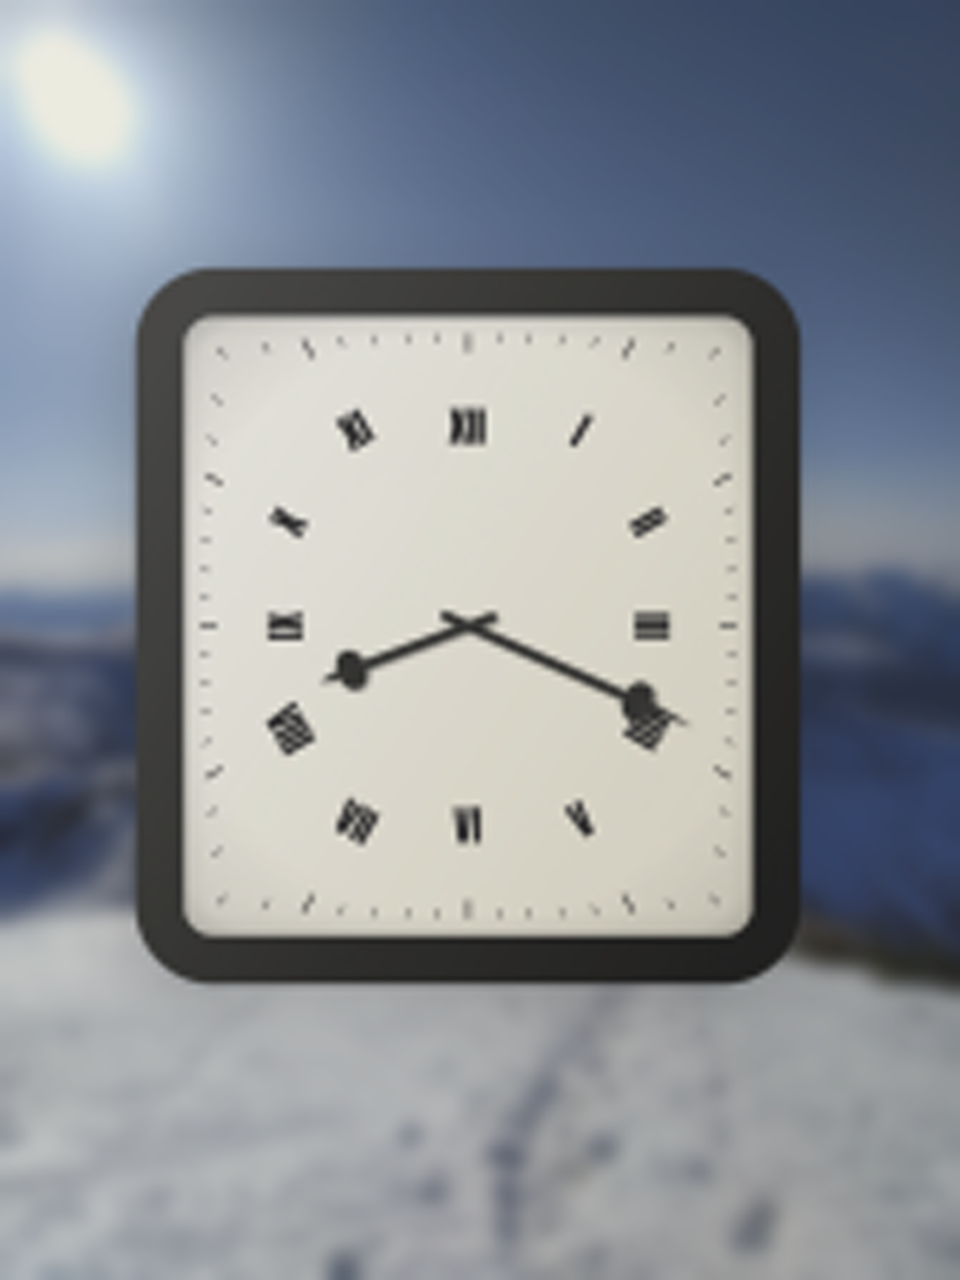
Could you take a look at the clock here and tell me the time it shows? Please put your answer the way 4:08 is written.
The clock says 8:19
